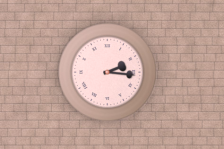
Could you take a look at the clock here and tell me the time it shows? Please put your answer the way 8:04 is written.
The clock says 2:16
